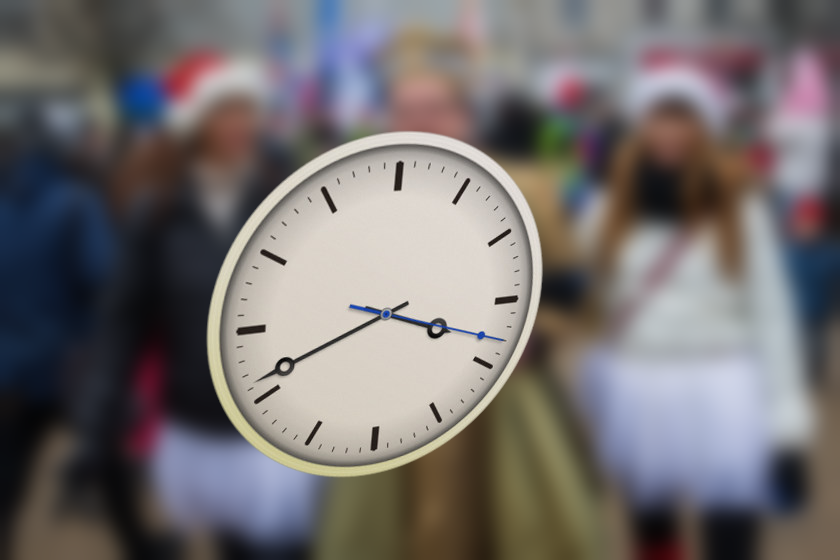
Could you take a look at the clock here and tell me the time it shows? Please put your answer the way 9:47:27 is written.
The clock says 3:41:18
